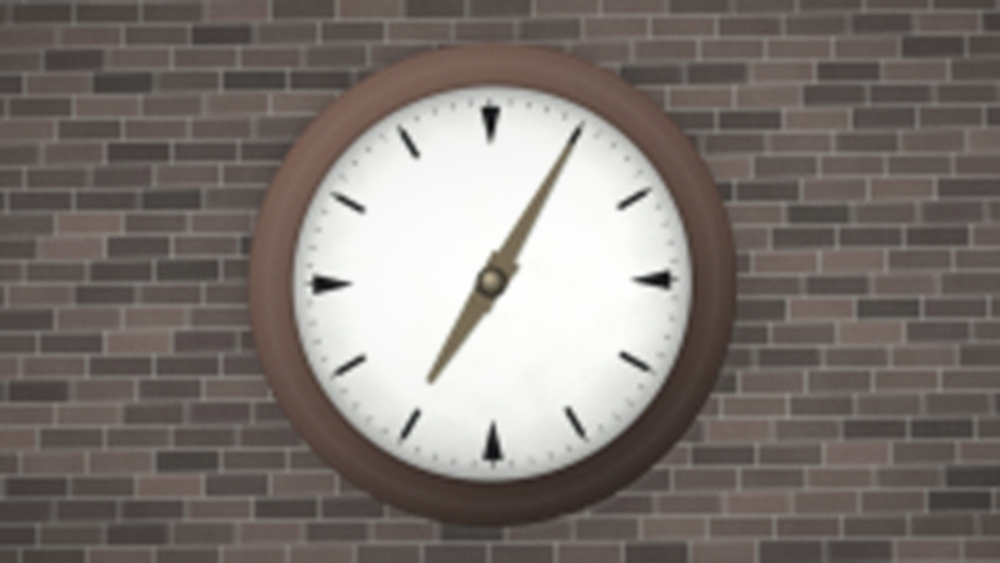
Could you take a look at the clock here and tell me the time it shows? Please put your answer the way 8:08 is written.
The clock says 7:05
